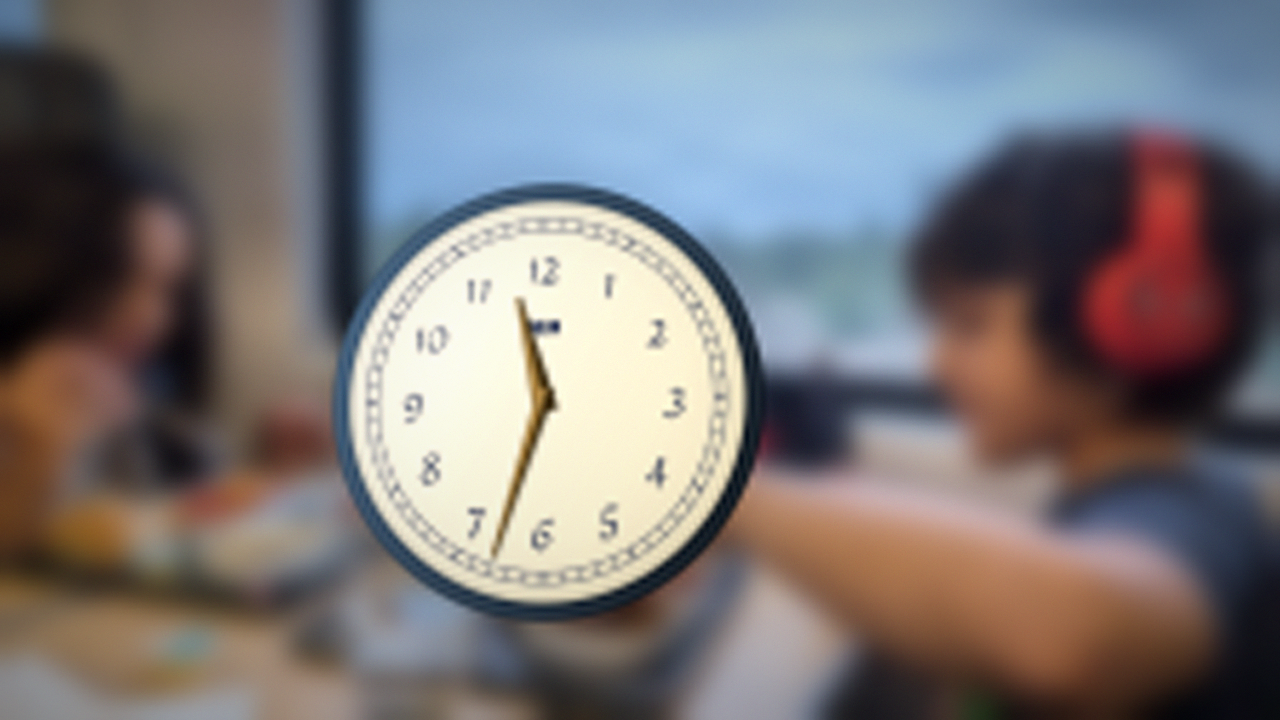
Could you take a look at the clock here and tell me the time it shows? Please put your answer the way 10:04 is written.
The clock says 11:33
